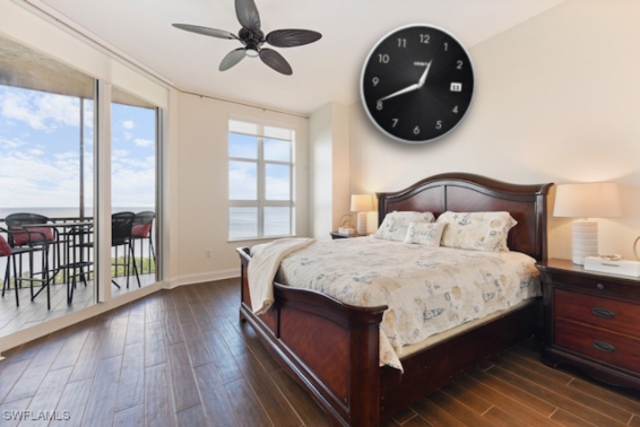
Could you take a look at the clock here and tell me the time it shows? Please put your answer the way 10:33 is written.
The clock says 12:41
